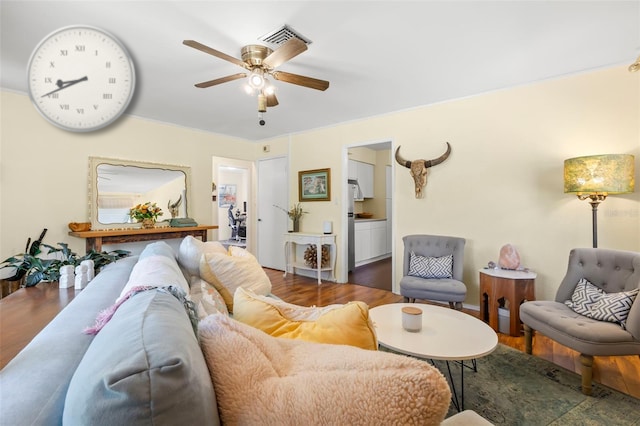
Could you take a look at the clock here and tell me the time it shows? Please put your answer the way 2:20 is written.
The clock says 8:41
